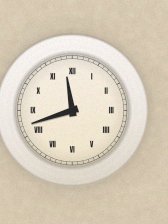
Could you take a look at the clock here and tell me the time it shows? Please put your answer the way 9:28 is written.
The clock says 11:42
